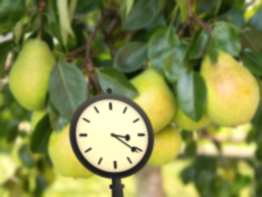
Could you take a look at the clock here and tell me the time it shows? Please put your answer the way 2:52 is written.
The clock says 3:21
